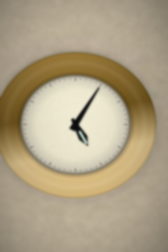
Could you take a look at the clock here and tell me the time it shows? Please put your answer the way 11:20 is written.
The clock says 5:05
